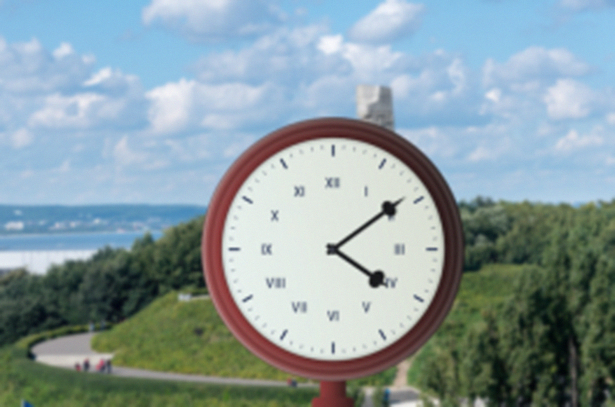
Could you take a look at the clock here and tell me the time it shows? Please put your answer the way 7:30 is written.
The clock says 4:09
